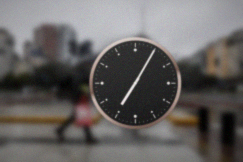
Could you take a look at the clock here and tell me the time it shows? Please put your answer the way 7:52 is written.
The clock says 7:05
